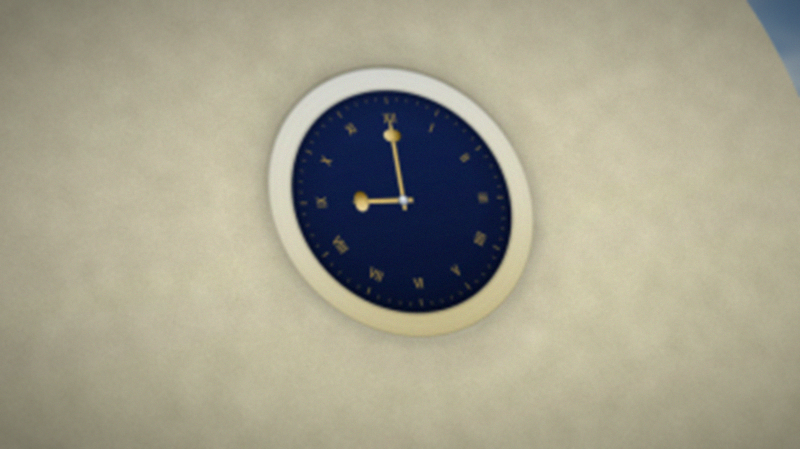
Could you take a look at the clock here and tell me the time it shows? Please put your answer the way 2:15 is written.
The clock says 9:00
